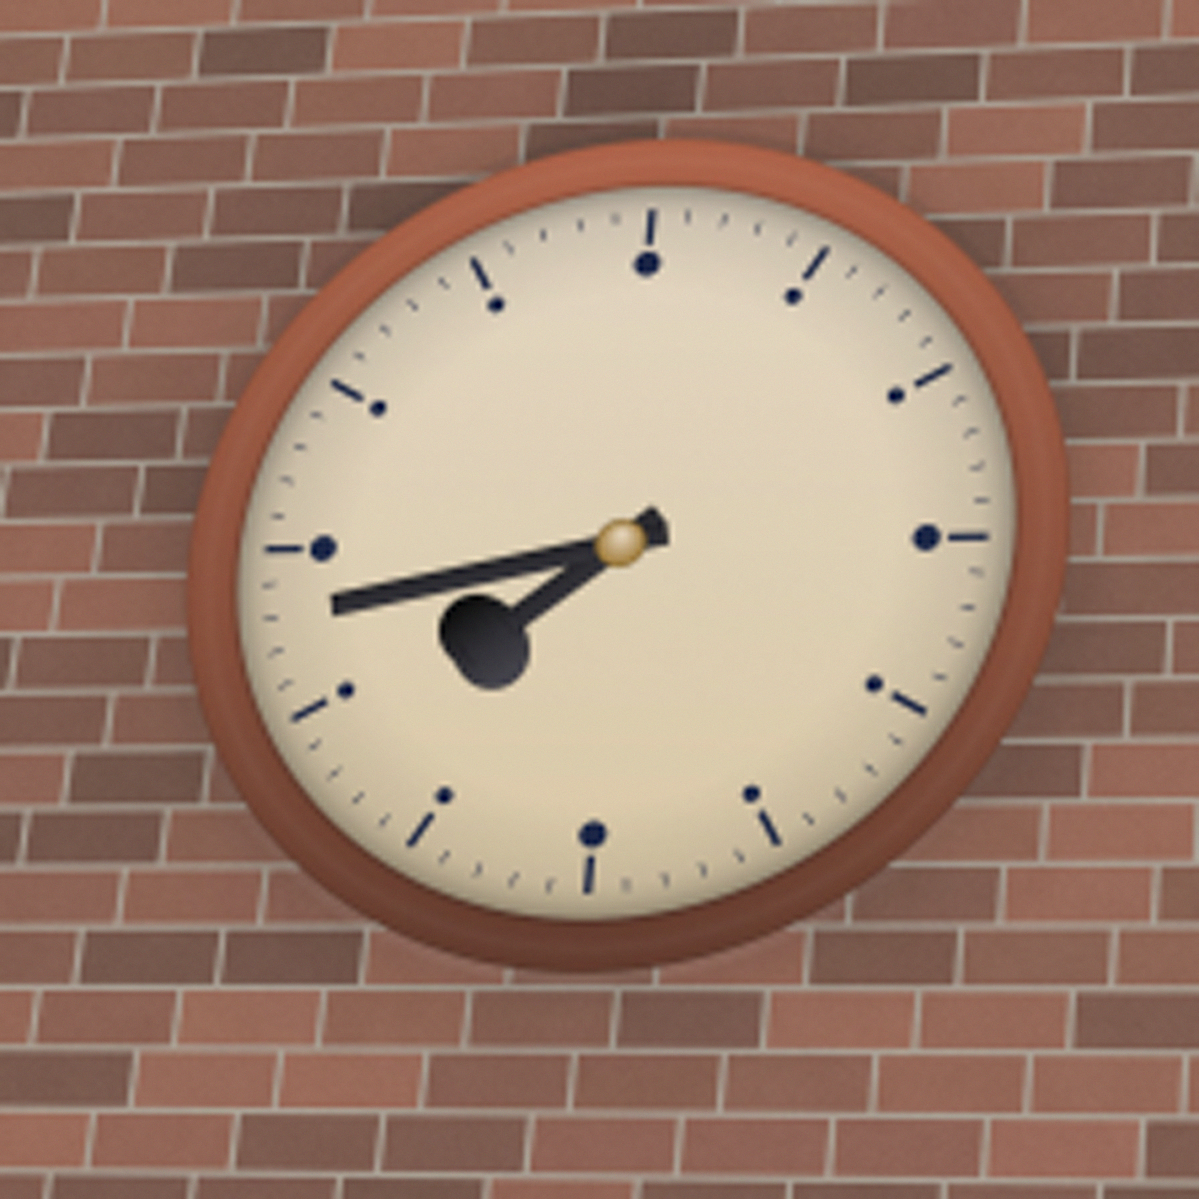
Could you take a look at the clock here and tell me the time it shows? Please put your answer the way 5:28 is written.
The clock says 7:43
